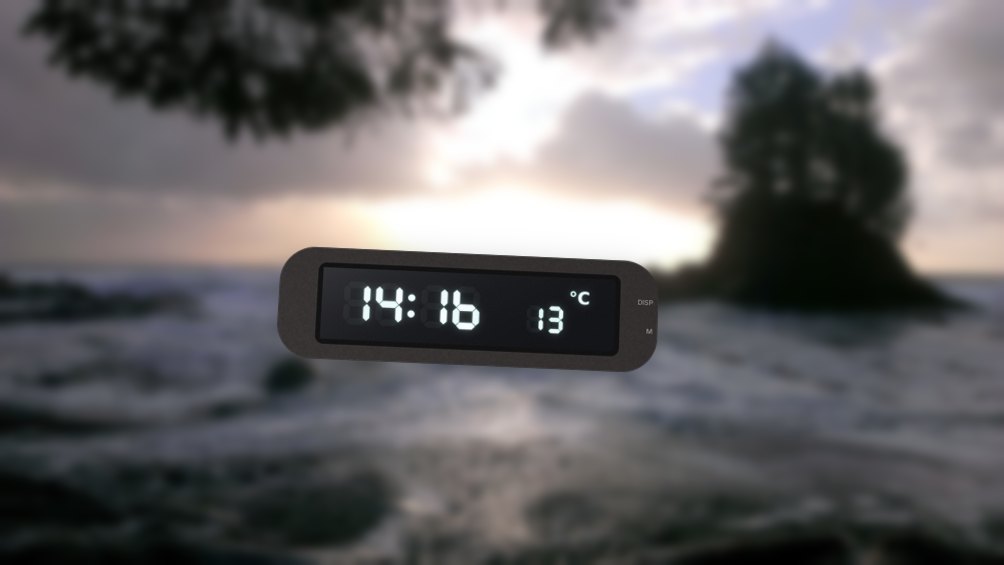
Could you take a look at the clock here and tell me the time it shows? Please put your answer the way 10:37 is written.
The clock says 14:16
